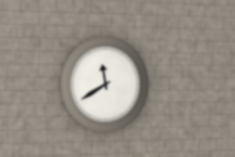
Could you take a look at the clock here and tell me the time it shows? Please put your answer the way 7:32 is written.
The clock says 11:40
